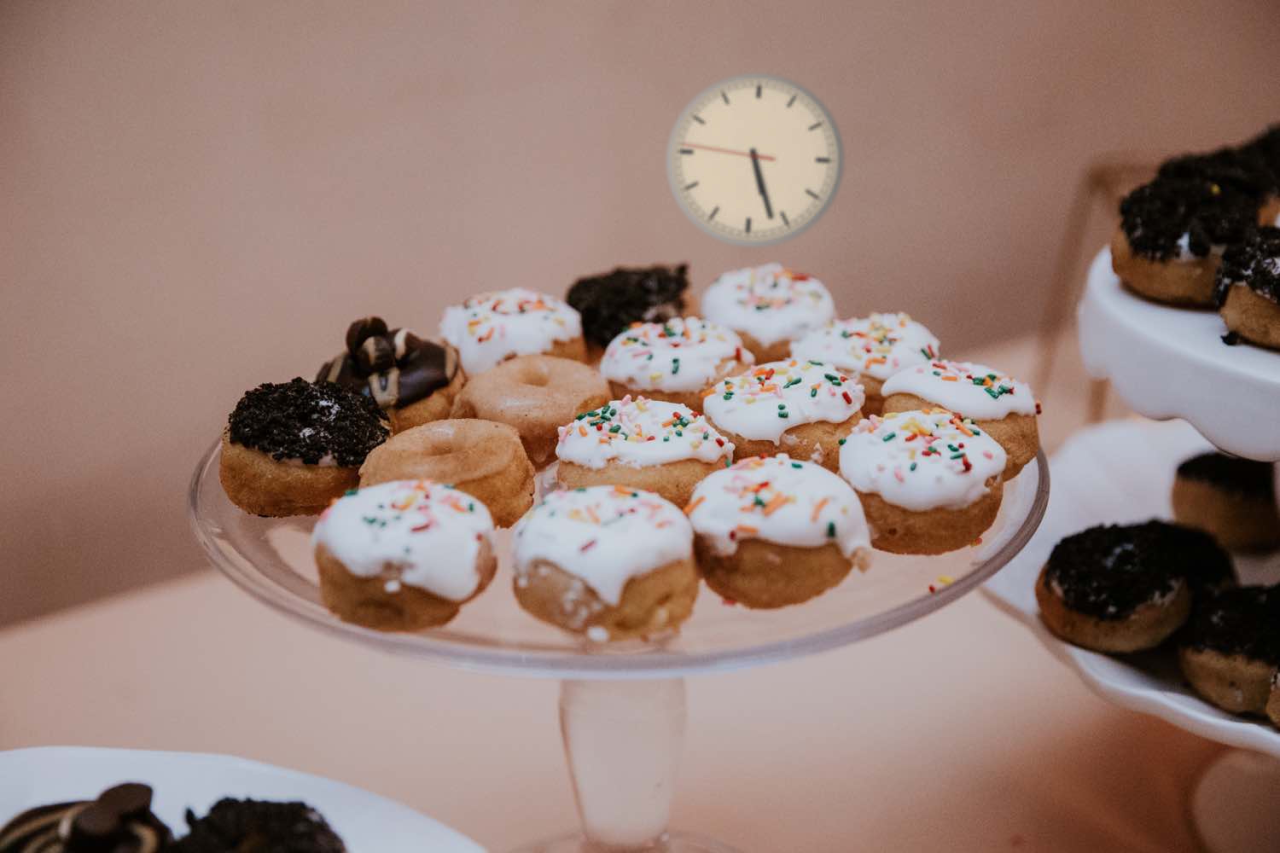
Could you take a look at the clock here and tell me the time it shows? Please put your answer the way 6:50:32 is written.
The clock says 5:26:46
